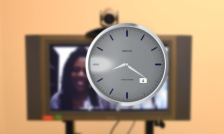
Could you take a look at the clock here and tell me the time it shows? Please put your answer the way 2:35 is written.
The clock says 8:21
